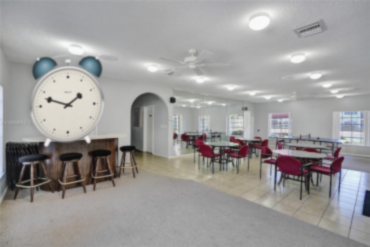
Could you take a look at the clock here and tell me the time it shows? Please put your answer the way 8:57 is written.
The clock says 1:48
